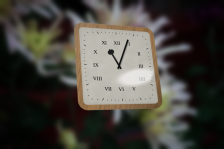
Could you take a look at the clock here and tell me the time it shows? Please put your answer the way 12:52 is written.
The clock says 11:04
